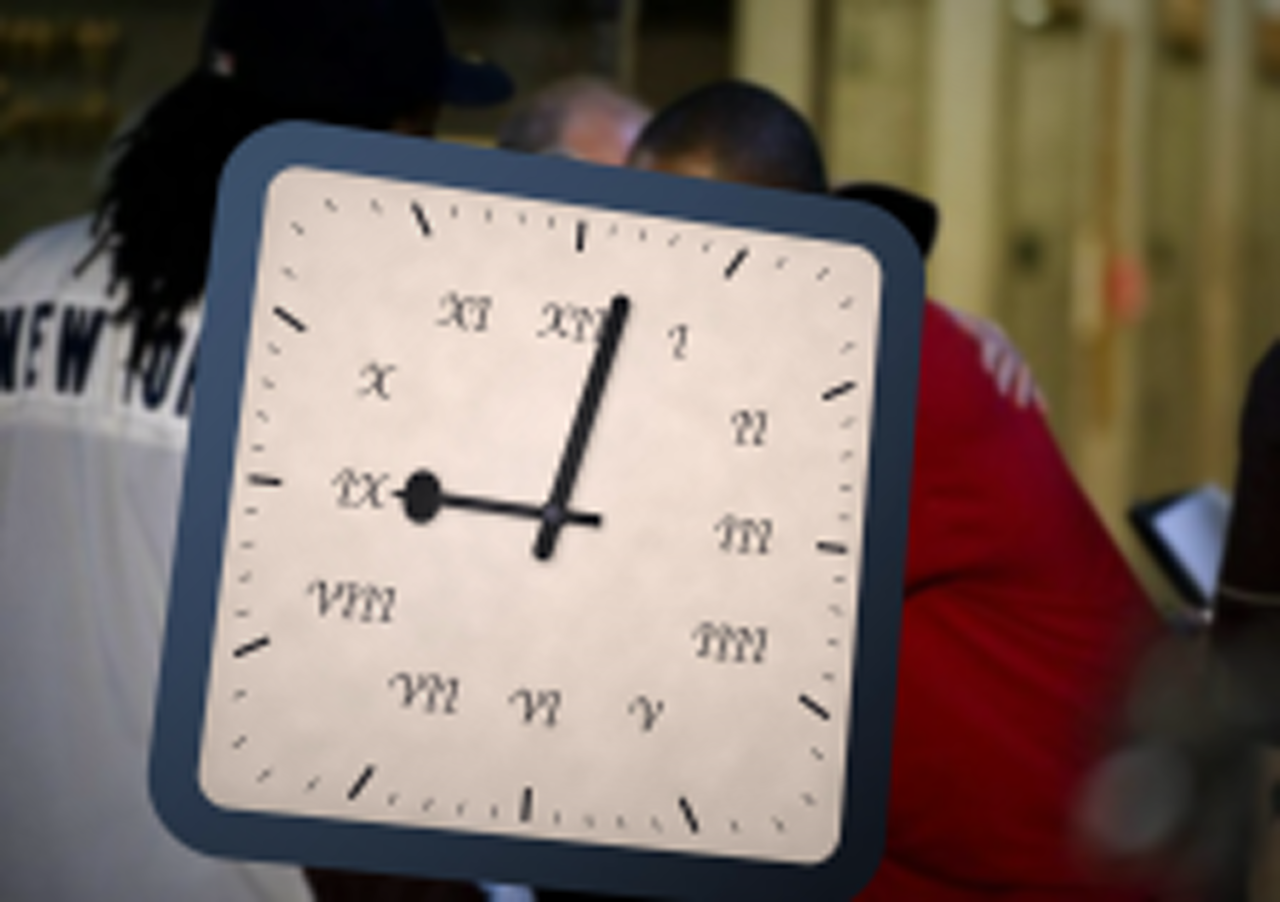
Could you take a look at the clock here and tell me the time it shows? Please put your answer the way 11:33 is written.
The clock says 9:02
